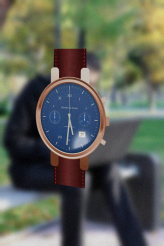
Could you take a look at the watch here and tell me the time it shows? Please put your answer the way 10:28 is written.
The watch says 5:31
